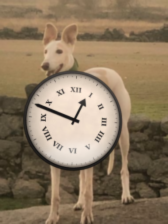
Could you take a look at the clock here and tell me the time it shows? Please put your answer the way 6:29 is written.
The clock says 12:48
